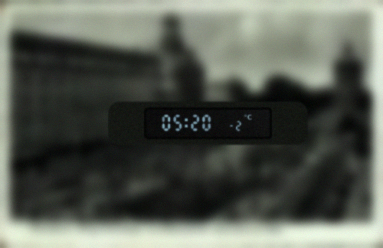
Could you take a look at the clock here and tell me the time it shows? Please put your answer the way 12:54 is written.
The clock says 5:20
